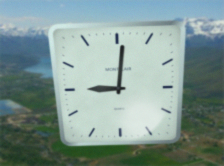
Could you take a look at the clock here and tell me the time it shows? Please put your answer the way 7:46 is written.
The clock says 9:01
